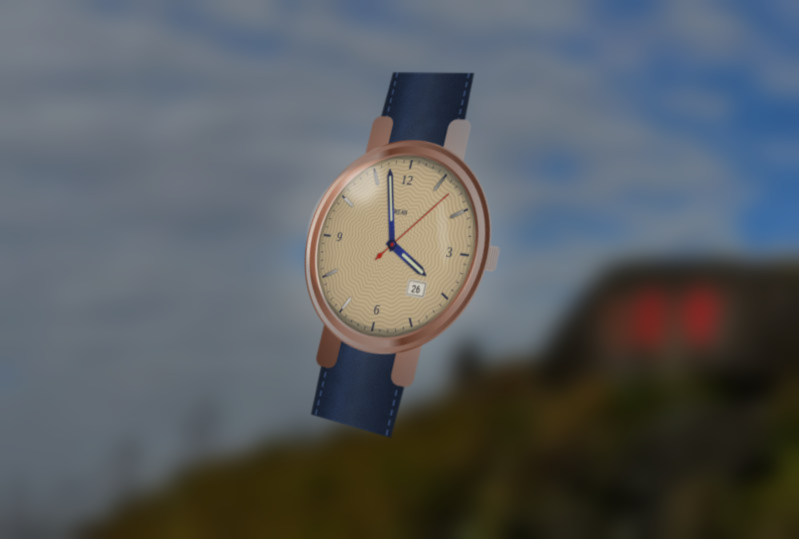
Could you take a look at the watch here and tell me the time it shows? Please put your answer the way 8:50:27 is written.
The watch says 3:57:07
